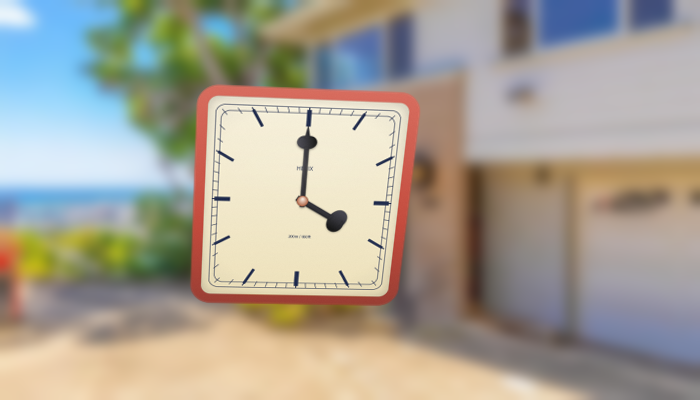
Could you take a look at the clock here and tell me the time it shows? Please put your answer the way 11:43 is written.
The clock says 4:00
